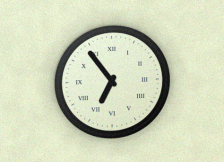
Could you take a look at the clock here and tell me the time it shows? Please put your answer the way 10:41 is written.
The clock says 6:54
